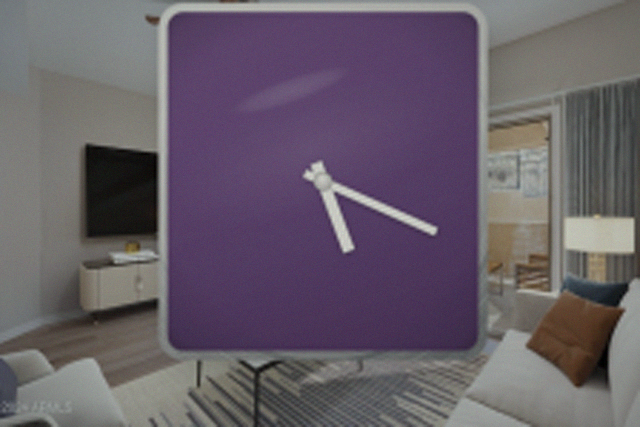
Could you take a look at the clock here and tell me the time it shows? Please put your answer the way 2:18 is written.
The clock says 5:19
